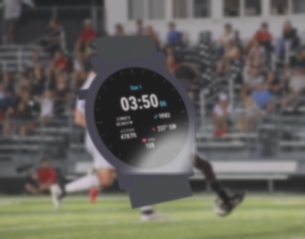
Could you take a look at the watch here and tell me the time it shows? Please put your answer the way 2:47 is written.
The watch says 3:50
